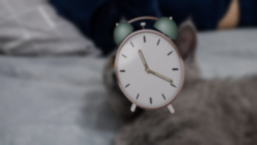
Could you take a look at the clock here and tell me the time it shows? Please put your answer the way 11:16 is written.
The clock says 11:19
